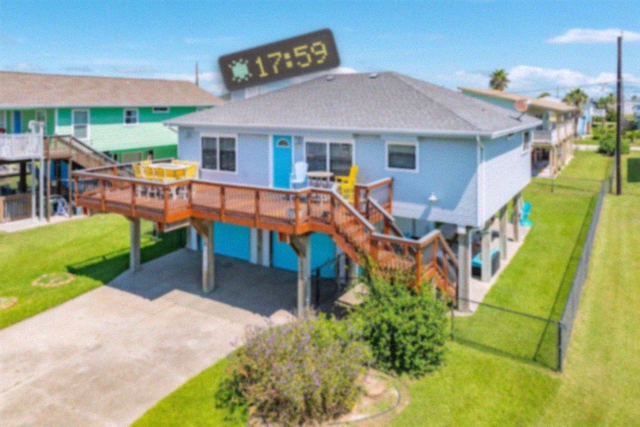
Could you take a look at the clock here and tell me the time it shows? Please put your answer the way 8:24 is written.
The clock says 17:59
